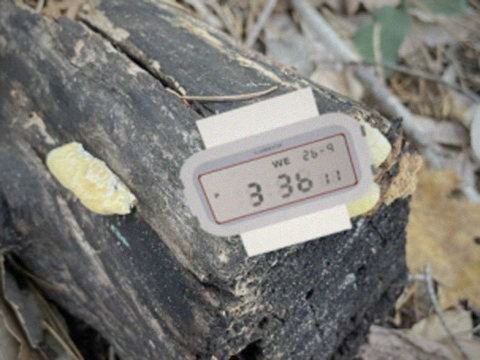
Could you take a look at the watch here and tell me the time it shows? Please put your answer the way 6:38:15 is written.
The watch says 3:36:11
